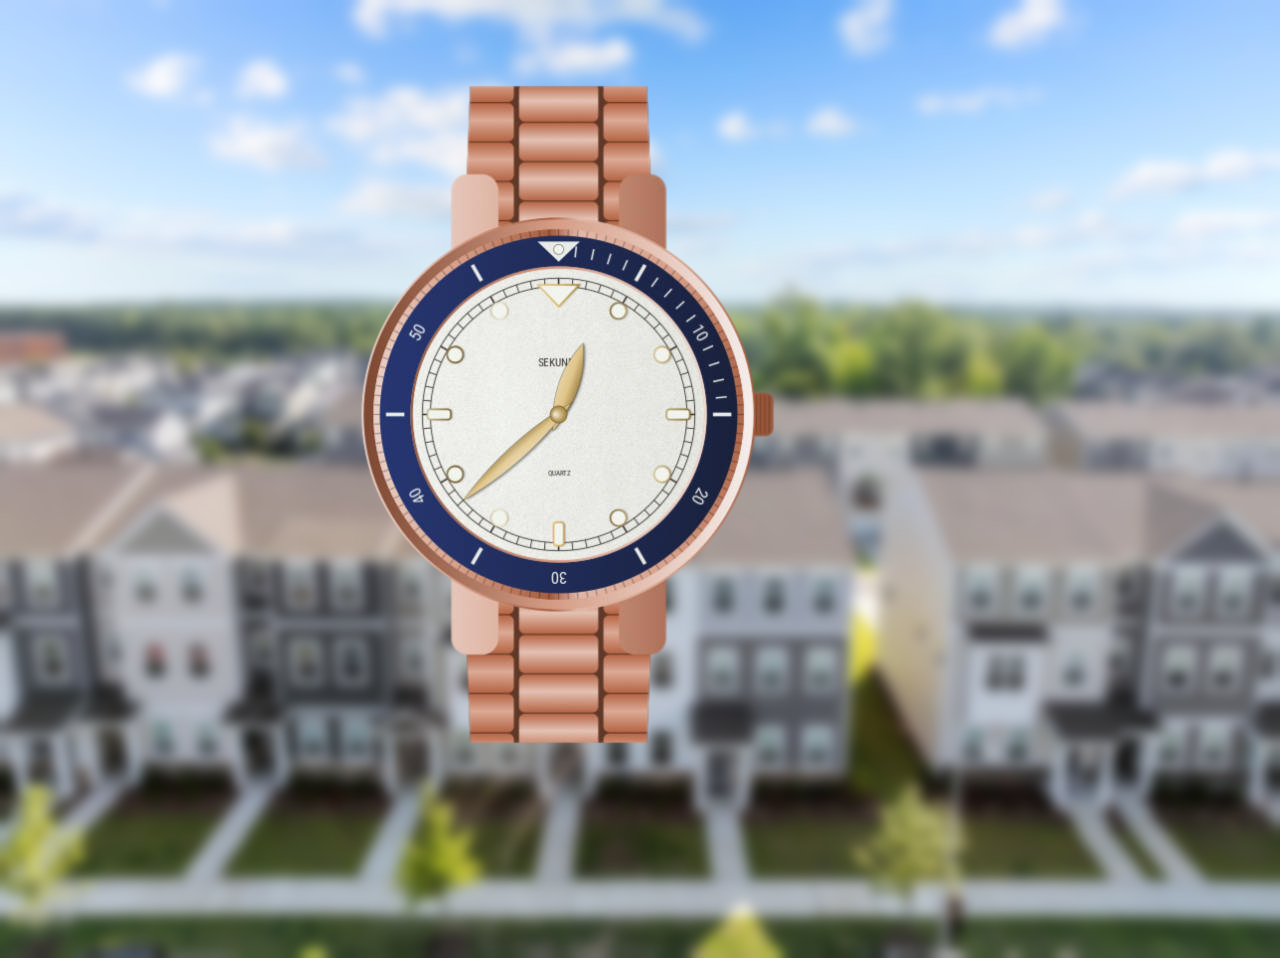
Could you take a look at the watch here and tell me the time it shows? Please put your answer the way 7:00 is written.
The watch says 12:38
